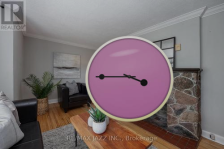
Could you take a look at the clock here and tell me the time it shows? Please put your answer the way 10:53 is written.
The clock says 3:45
